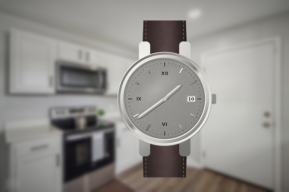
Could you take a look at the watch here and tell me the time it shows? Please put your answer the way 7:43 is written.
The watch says 1:39
